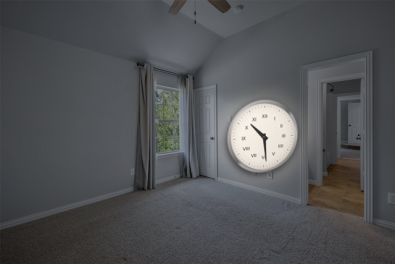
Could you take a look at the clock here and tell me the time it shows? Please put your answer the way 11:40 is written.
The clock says 10:29
